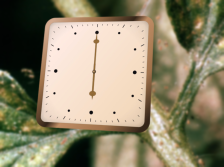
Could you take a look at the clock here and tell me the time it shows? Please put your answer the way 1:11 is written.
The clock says 6:00
